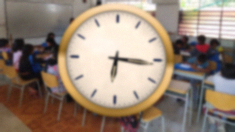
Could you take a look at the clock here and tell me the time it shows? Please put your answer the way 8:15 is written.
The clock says 6:16
